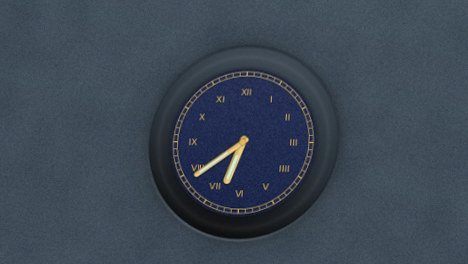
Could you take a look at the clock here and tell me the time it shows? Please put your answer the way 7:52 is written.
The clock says 6:39
